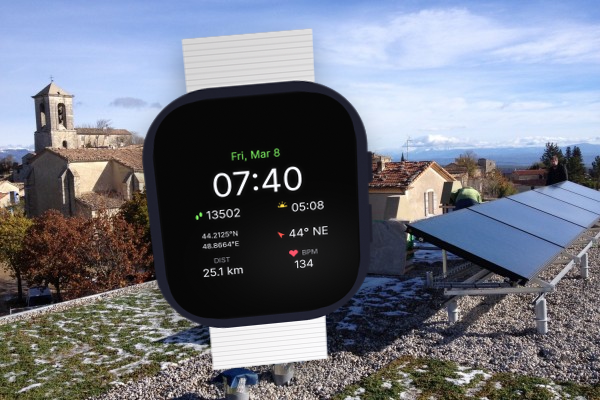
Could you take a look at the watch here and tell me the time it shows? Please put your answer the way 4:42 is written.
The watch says 7:40
